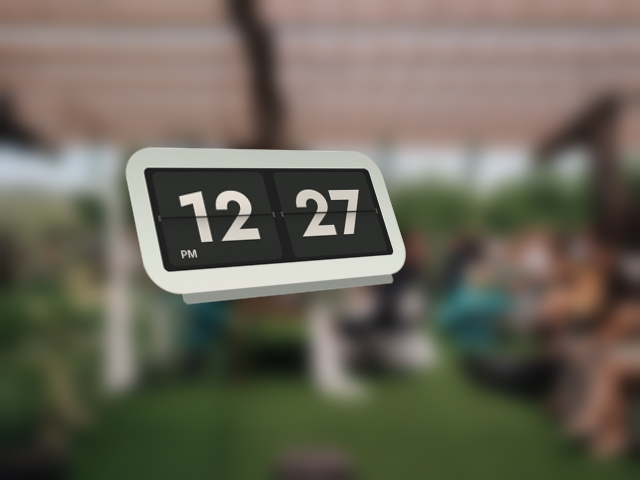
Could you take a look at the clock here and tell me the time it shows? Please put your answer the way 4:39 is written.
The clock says 12:27
